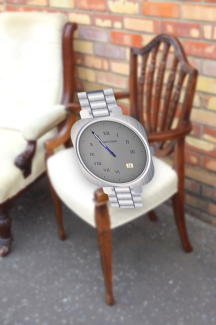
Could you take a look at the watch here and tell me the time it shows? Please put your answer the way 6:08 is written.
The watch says 10:55
